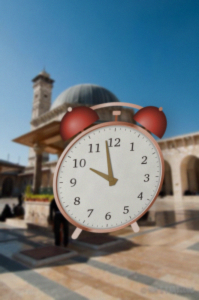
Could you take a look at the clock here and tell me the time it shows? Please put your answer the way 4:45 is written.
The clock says 9:58
